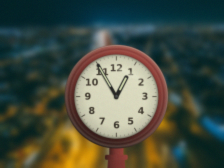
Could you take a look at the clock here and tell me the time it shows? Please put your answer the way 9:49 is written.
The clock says 12:55
